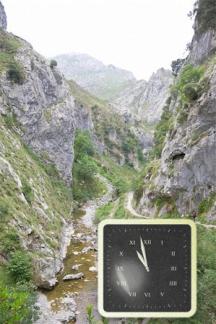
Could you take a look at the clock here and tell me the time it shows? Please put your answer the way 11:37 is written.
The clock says 10:58
